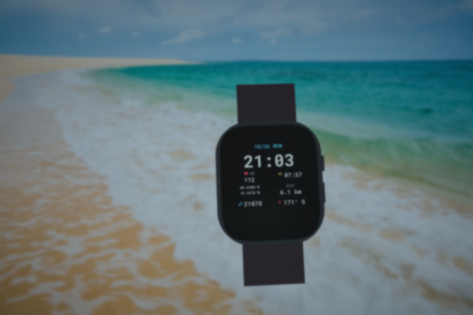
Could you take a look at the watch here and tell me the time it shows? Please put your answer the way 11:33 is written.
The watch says 21:03
